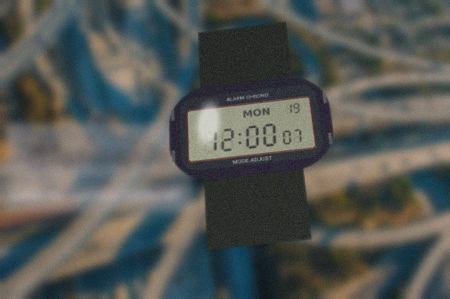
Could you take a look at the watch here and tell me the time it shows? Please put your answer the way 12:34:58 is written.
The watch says 12:00:07
